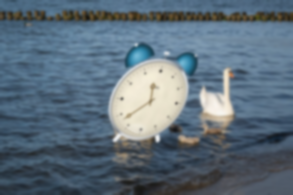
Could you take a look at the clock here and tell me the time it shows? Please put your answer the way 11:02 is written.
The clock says 11:38
